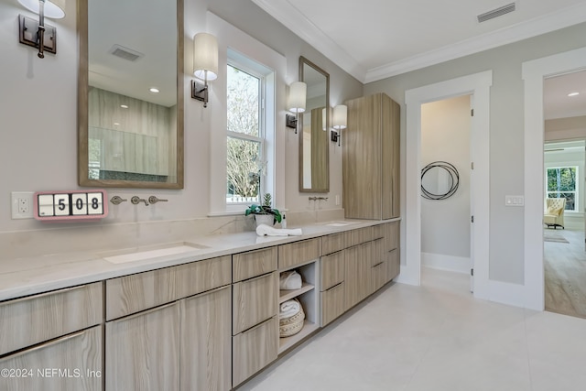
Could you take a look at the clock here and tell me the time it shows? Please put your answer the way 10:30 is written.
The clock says 5:08
